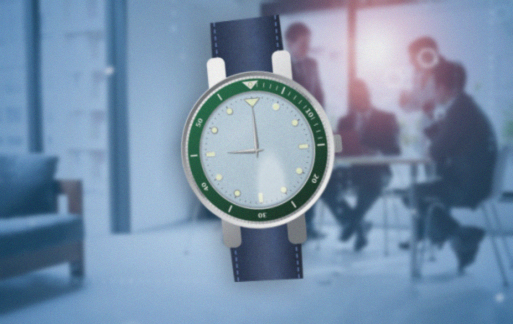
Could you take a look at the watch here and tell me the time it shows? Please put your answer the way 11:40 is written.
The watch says 9:00
